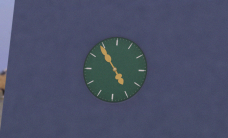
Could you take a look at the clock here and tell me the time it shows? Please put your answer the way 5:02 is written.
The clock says 4:54
